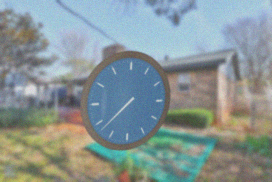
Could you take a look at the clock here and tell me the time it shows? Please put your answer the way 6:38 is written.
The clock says 7:38
